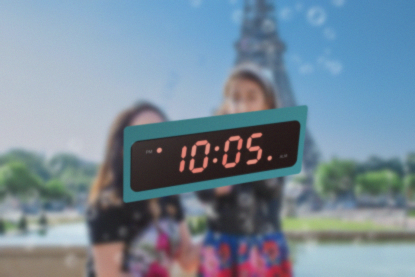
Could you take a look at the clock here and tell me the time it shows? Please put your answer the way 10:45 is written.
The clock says 10:05
